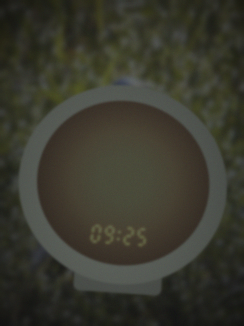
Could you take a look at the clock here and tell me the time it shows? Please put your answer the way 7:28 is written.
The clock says 9:25
